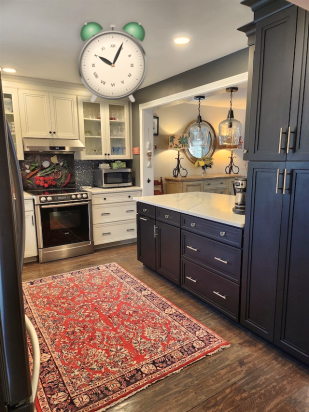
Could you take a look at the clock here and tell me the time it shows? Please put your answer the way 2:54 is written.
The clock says 10:04
